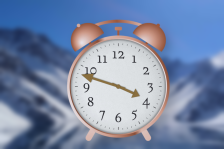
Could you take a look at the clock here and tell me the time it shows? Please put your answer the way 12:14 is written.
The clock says 3:48
